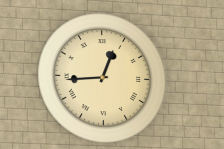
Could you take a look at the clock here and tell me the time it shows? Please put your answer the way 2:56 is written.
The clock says 12:44
